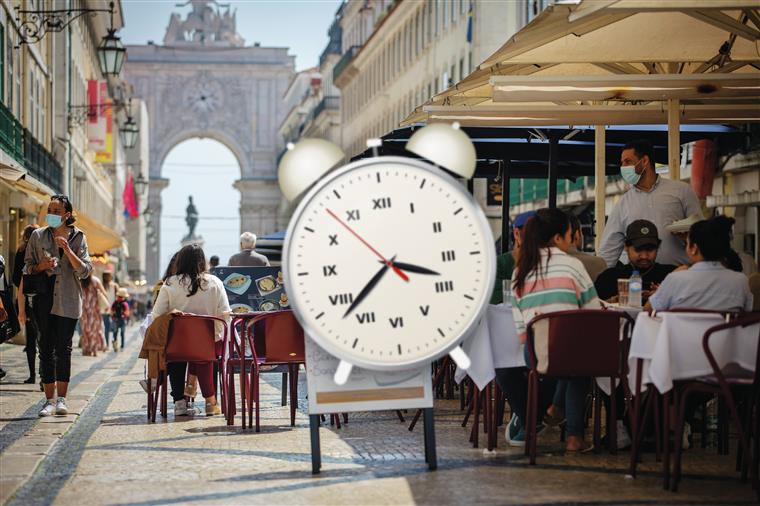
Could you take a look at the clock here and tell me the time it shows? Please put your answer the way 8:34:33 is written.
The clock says 3:37:53
